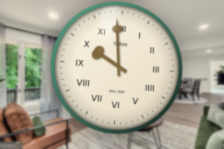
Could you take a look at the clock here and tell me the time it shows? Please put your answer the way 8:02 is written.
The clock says 9:59
